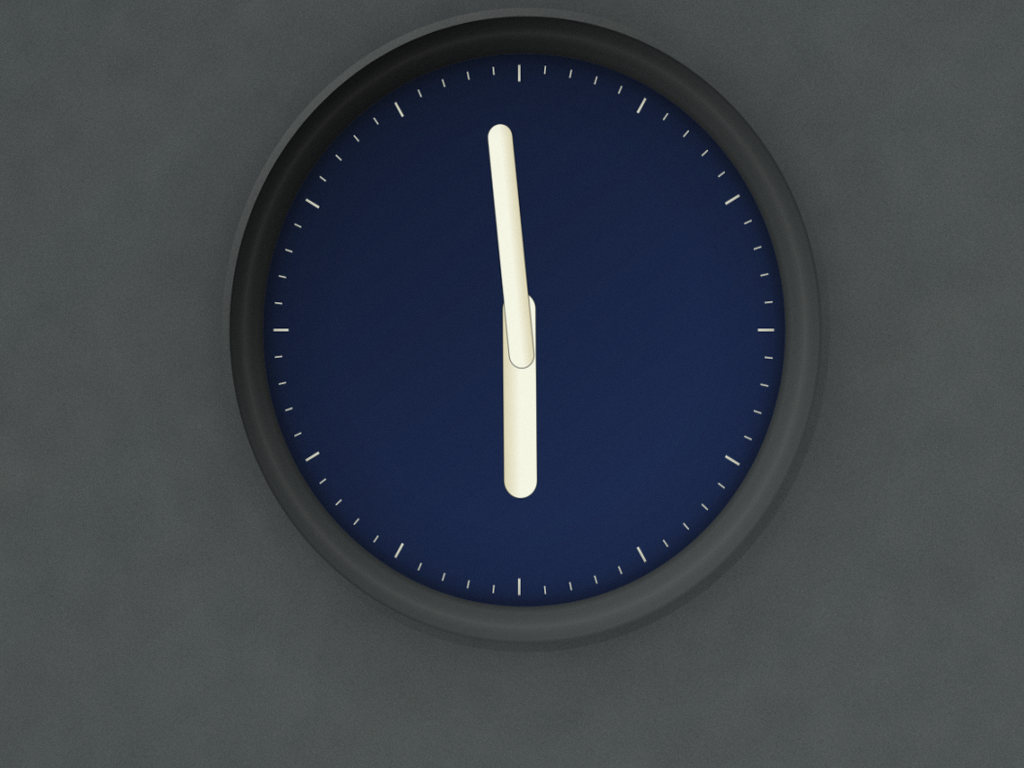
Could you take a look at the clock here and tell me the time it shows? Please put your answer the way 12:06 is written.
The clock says 5:59
